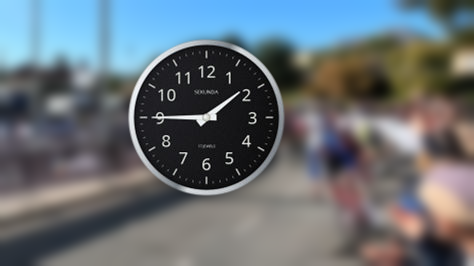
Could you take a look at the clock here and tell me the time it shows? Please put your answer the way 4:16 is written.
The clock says 1:45
